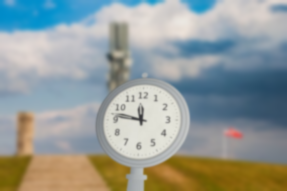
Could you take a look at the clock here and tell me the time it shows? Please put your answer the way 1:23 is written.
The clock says 11:47
